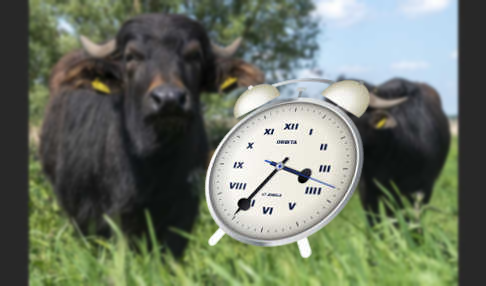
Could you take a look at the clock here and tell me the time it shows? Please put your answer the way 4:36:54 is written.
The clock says 3:35:18
